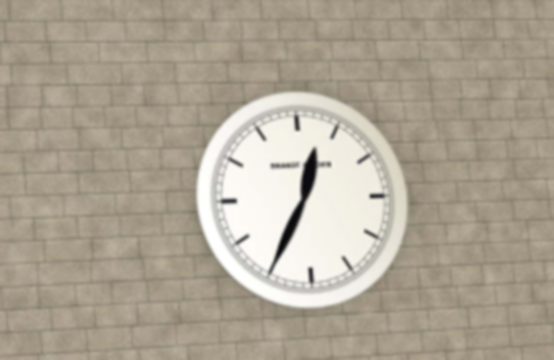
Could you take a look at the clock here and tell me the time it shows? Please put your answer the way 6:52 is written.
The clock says 12:35
